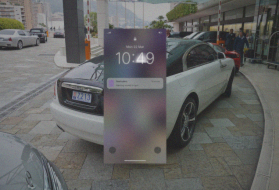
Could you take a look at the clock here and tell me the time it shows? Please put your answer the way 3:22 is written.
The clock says 10:49
